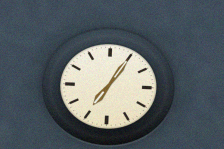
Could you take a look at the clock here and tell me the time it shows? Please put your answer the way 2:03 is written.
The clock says 7:05
